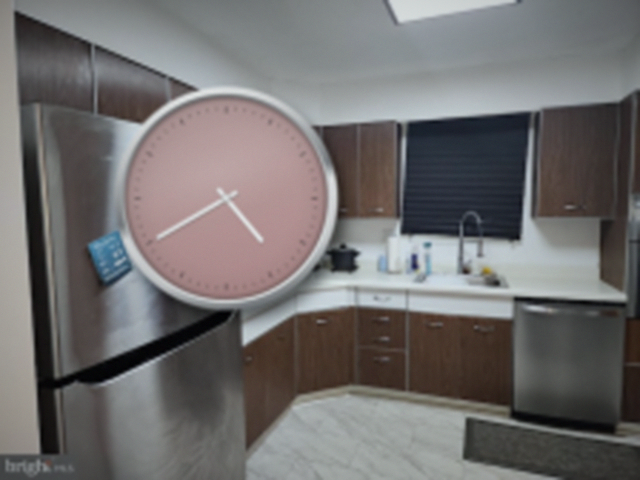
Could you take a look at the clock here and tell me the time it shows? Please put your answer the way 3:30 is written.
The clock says 4:40
